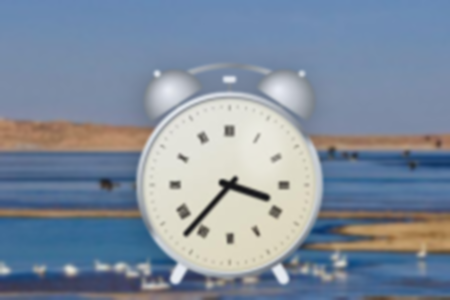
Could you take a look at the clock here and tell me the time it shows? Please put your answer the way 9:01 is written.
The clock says 3:37
